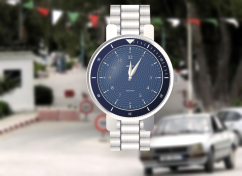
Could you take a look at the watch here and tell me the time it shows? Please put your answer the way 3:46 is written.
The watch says 12:05
